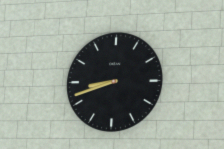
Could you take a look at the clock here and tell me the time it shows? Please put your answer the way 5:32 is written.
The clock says 8:42
